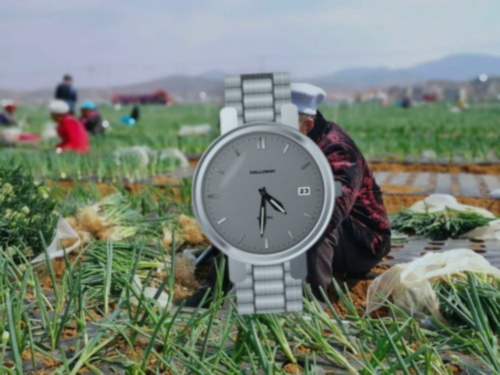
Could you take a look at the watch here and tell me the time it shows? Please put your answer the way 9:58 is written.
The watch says 4:31
